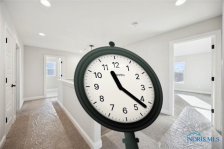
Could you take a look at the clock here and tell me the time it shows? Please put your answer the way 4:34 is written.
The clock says 11:22
